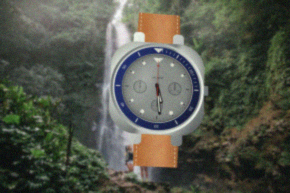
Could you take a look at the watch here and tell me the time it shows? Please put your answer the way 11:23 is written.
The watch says 5:29
